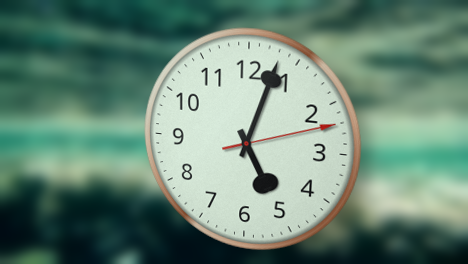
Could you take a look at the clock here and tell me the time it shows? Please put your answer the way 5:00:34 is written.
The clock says 5:03:12
